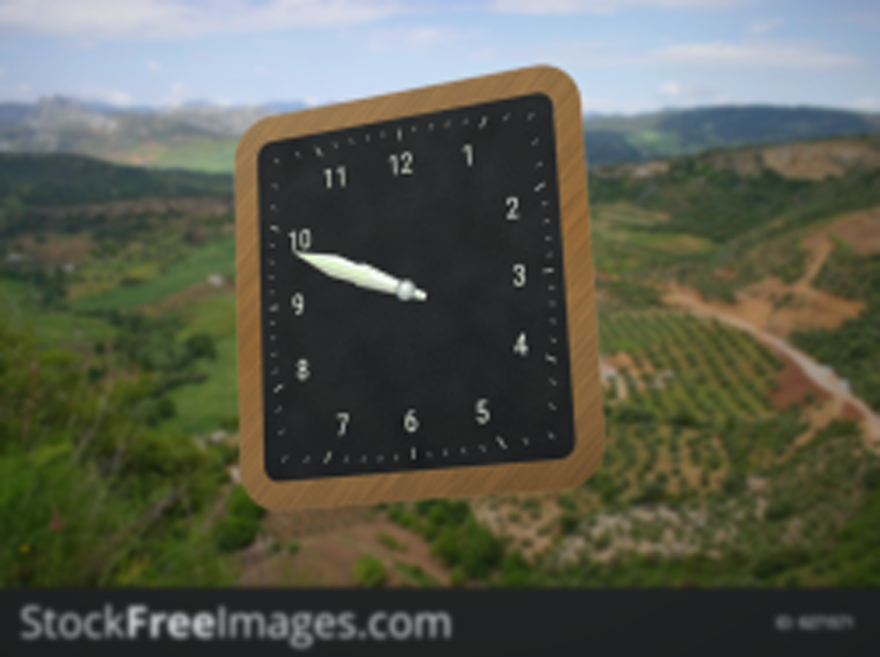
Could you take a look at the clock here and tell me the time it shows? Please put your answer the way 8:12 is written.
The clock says 9:49
